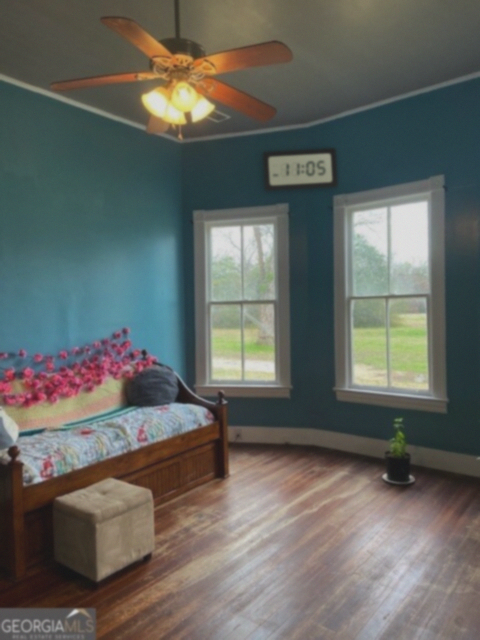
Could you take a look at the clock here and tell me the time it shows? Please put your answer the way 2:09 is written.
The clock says 11:05
